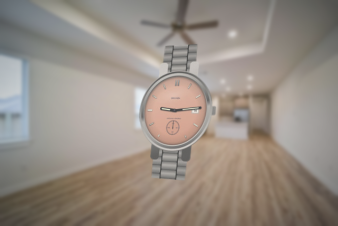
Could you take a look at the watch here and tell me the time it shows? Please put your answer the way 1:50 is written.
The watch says 9:14
